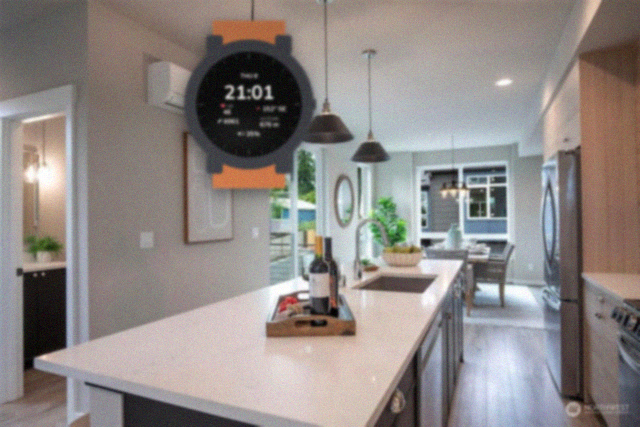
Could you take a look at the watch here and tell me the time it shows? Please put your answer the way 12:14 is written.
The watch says 21:01
